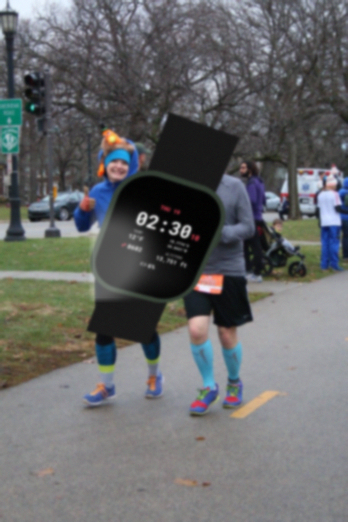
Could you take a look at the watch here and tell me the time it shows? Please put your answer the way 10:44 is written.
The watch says 2:30
